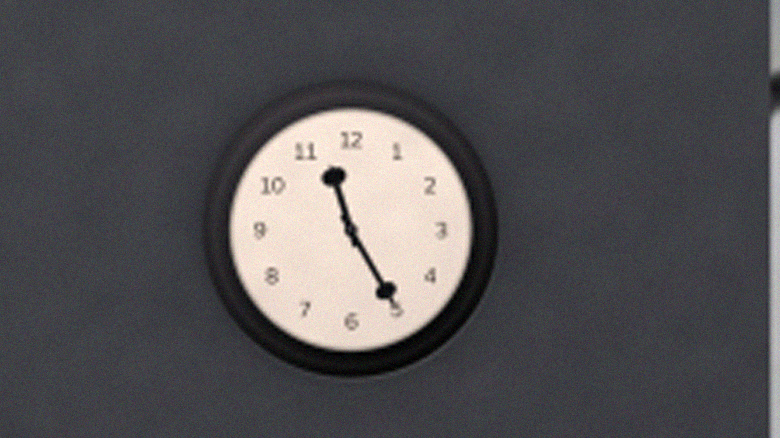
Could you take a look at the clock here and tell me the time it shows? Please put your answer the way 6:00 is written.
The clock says 11:25
